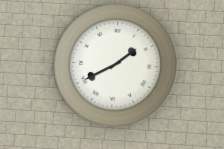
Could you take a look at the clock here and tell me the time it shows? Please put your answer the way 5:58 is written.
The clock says 1:40
